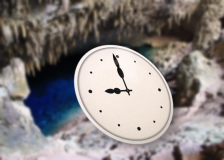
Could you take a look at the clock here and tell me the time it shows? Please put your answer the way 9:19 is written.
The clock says 8:59
